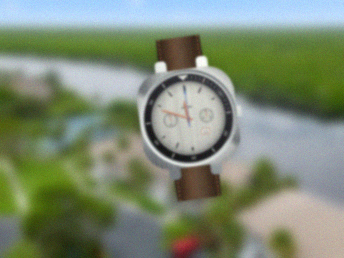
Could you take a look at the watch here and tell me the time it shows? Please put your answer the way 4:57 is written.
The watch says 11:49
